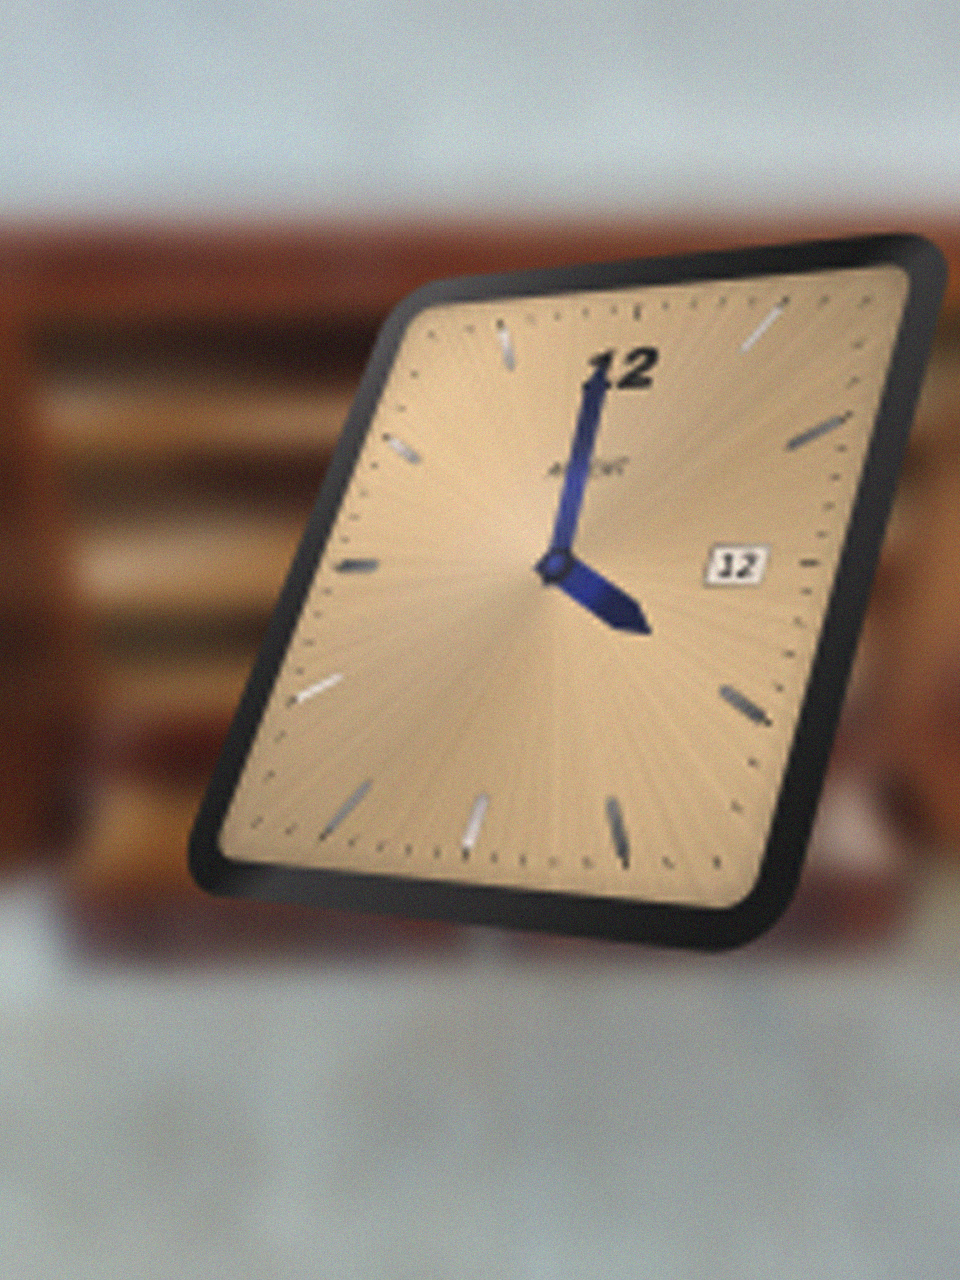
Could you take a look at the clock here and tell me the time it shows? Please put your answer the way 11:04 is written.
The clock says 3:59
